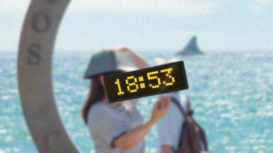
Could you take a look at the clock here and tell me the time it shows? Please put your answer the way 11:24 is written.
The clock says 18:53
